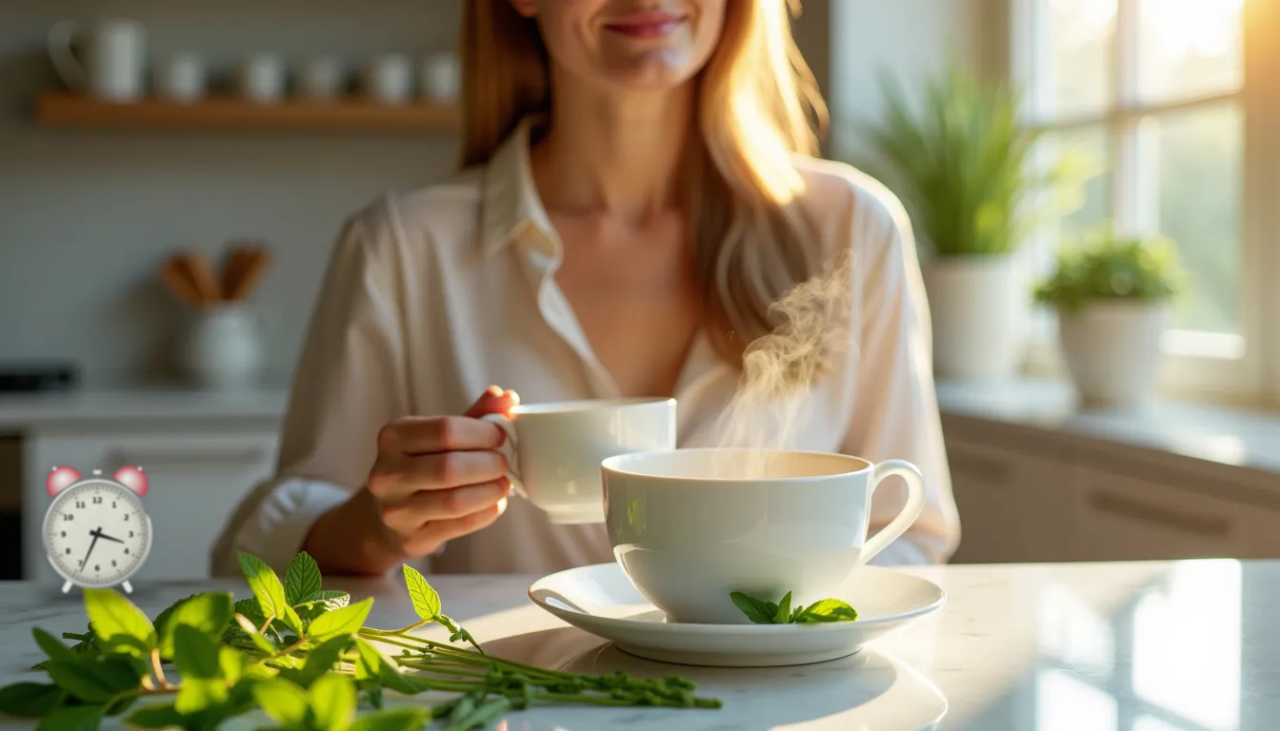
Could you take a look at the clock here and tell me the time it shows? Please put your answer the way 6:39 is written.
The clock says 3:34
